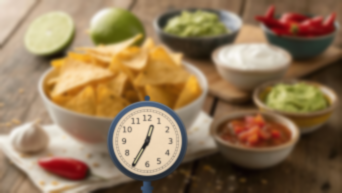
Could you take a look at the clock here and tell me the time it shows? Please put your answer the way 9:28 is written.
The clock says 12:35
